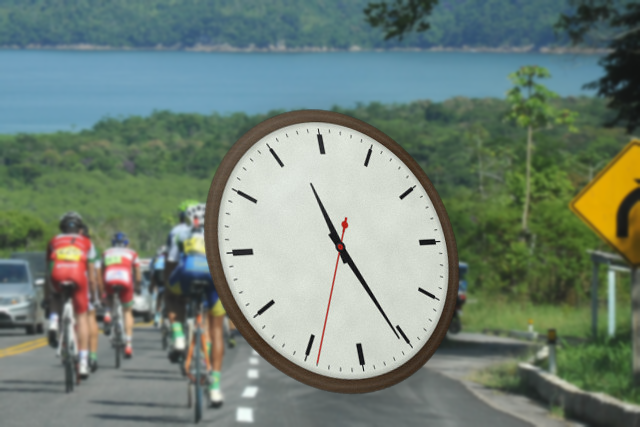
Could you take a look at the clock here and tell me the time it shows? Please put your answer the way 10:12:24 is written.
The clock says 11:25:34
